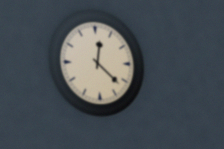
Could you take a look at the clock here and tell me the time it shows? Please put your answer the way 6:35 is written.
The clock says 12:22
